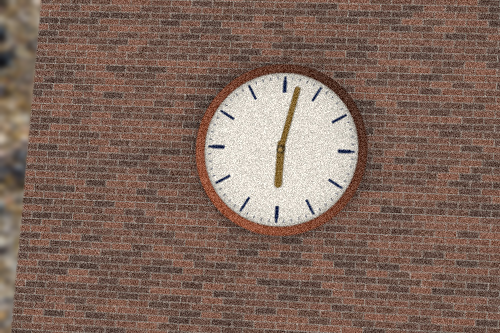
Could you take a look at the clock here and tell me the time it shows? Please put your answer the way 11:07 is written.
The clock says 6:02
